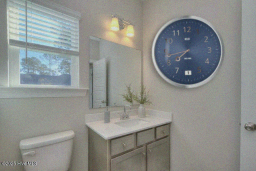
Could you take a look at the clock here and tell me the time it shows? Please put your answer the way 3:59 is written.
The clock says 7:43
